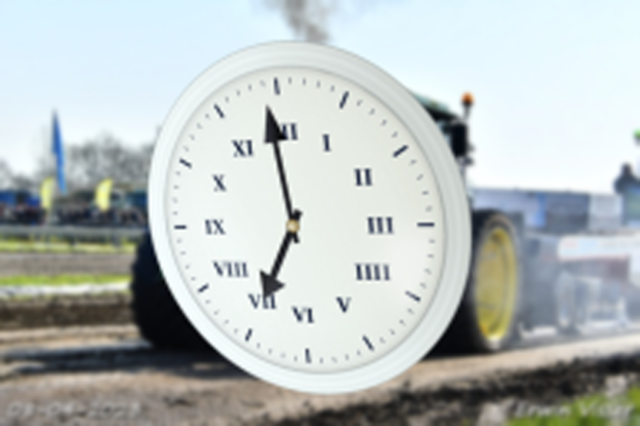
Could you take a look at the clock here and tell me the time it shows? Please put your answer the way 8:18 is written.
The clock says 6:59
